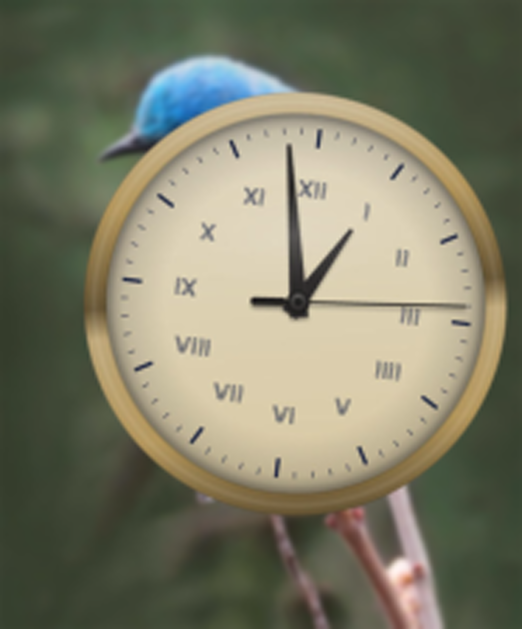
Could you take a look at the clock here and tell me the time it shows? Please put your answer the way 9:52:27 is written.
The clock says 12:58:14
